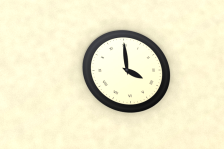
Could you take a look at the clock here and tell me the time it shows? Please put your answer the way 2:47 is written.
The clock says 4:00
